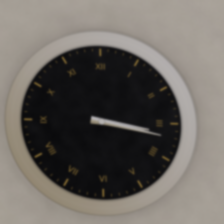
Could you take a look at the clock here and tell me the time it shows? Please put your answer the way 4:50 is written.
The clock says 3:17
